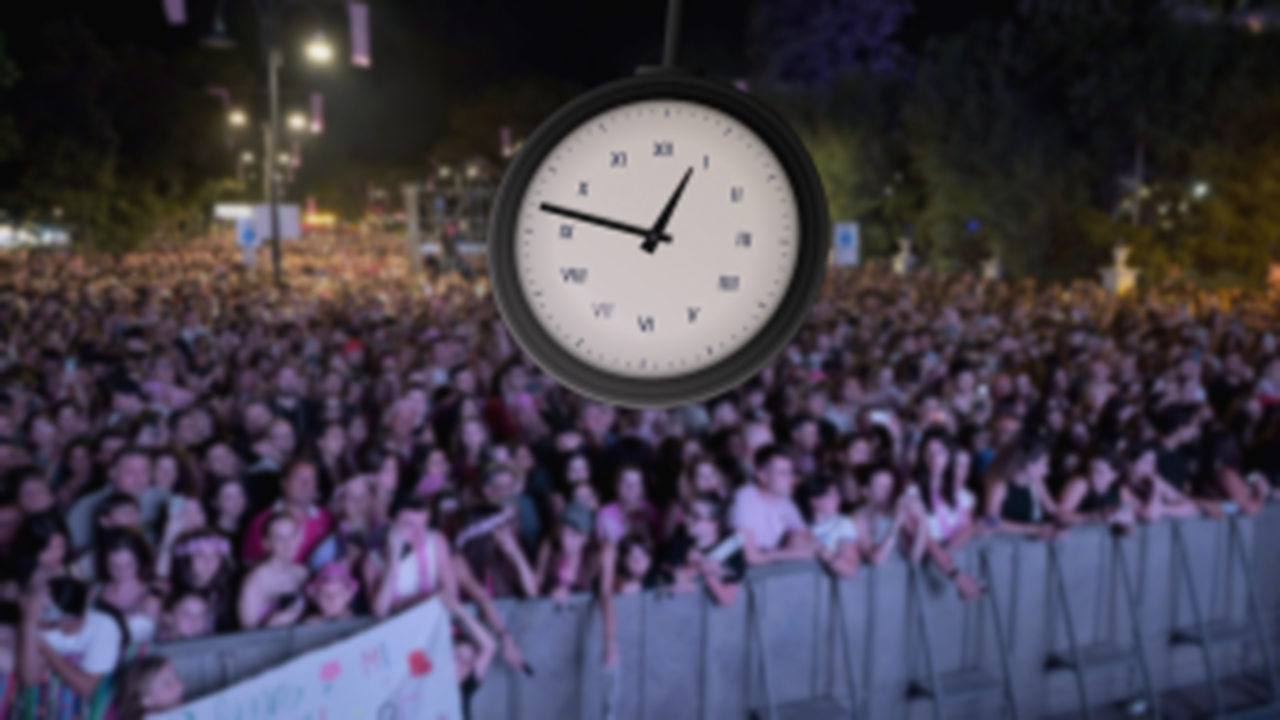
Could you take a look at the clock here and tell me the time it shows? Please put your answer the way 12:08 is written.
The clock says 12:47
